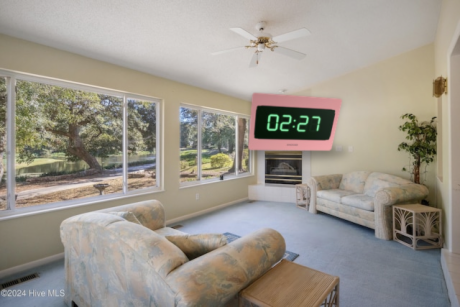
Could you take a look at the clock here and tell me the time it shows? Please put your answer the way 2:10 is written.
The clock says 2:27
